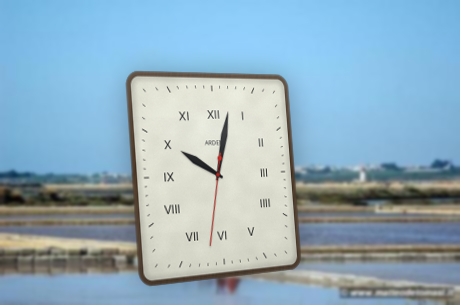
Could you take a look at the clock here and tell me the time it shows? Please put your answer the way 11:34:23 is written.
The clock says 10:02:32
